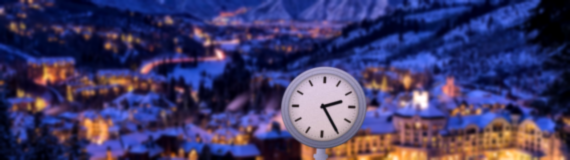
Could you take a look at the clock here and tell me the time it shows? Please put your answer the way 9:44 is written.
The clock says 2:25
